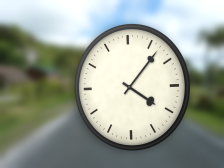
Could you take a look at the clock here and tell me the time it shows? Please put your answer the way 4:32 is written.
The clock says 4:07
